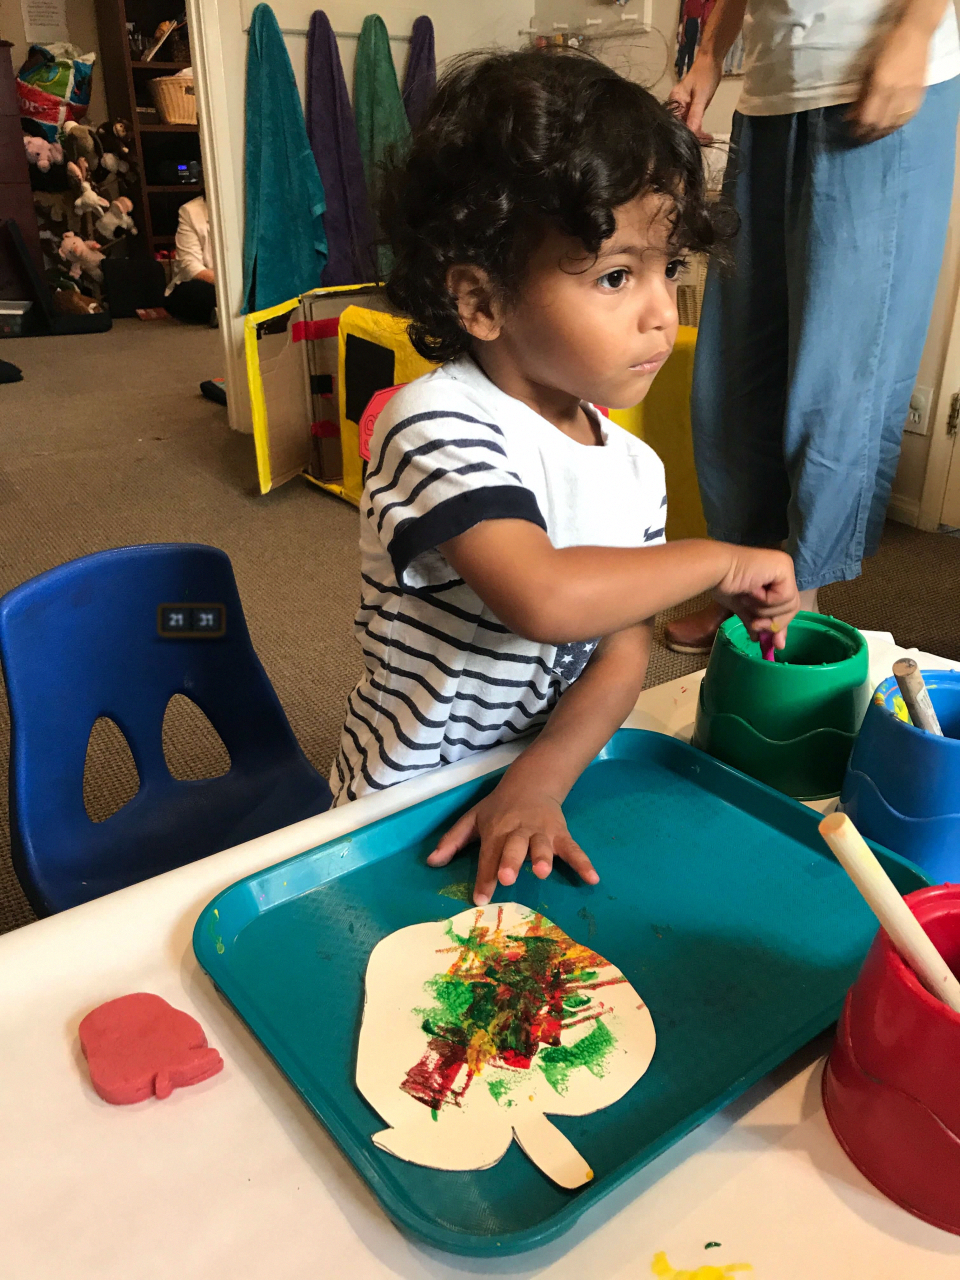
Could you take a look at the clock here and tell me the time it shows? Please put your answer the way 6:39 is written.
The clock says 21:31
